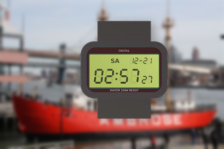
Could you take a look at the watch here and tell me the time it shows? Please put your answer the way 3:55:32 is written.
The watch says 2:57:27
